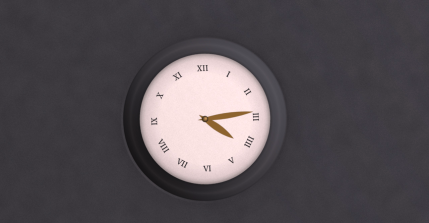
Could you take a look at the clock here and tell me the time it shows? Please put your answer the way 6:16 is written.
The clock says 4:14
